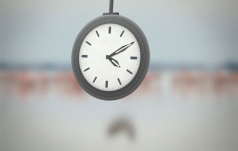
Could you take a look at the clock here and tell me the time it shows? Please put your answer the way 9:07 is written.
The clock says 4:10
